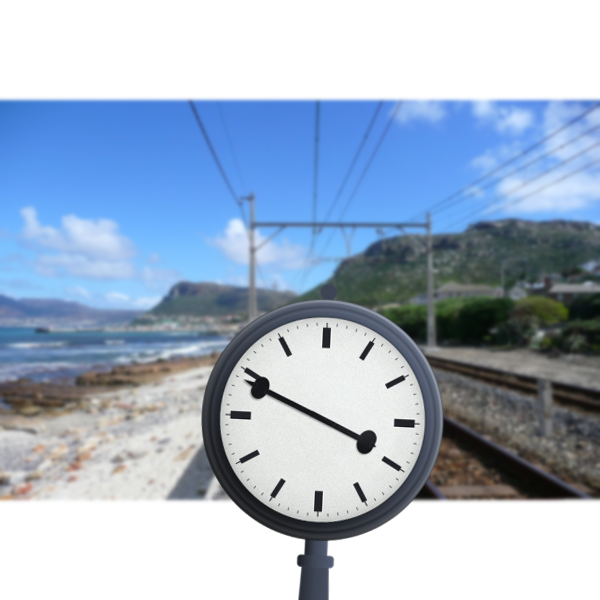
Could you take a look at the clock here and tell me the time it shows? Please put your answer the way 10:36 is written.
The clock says 3:49
